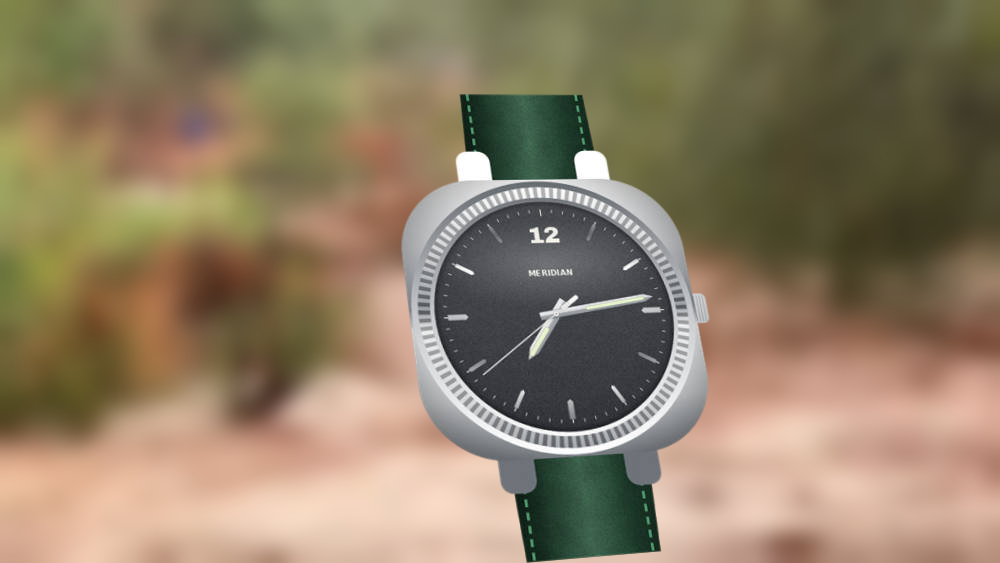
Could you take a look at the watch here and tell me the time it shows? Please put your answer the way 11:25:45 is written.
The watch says 7:13:39
